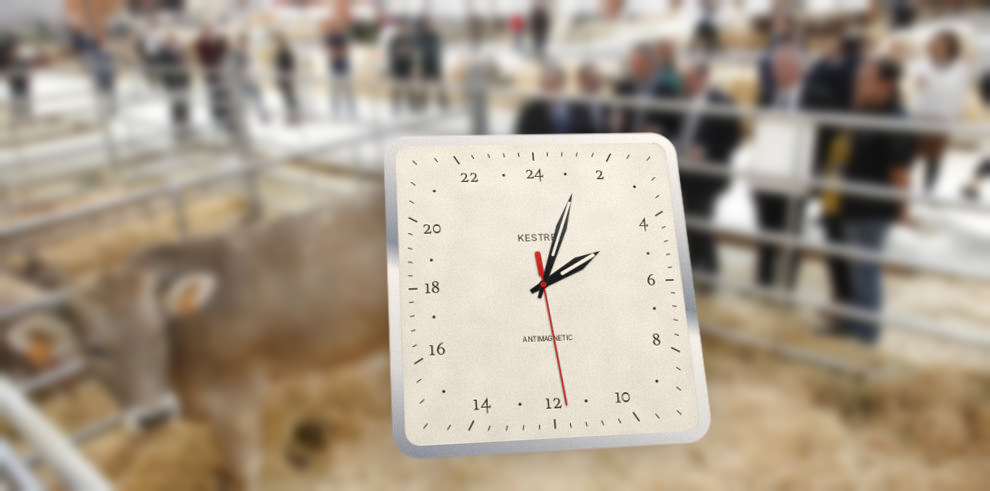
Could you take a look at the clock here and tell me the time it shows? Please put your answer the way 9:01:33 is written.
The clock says 4:03:29
